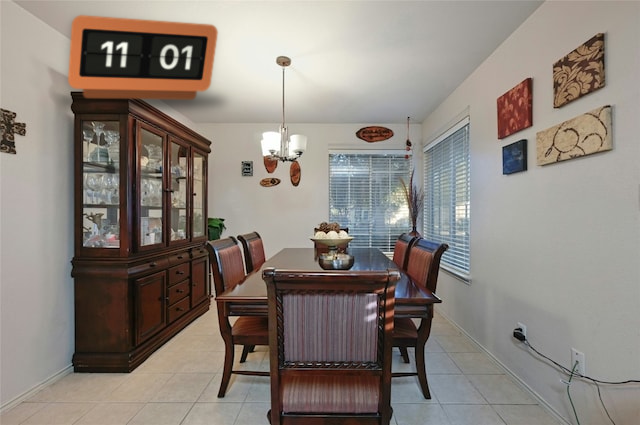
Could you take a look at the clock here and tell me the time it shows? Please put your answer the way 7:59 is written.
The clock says 11:01
